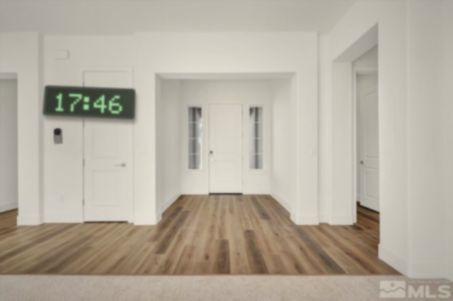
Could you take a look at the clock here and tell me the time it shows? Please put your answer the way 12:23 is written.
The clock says 17:46
